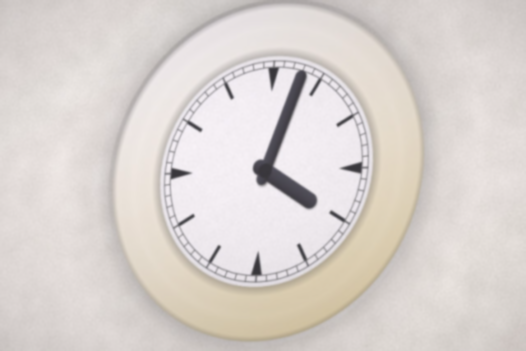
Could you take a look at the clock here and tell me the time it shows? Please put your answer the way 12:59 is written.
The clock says 4:03
